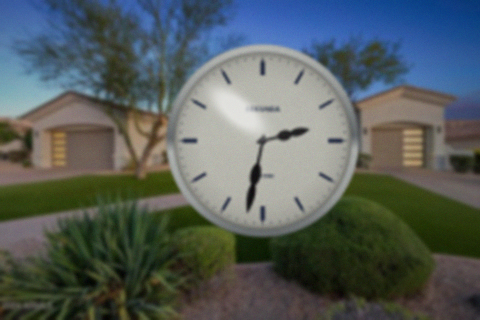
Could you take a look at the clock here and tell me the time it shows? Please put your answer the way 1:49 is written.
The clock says 2:32
